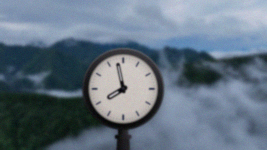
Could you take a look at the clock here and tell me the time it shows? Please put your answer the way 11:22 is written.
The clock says 7:58
